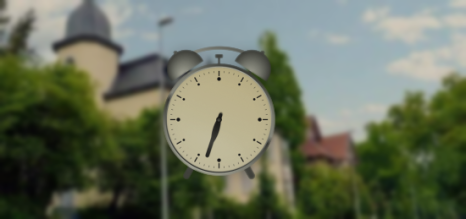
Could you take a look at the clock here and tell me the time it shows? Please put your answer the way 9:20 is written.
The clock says 6:33
